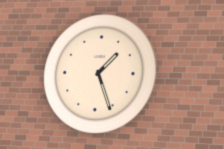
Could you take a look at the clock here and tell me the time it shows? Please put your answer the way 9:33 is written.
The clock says 1:26
